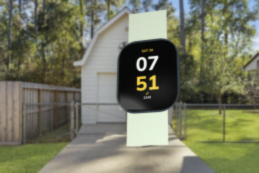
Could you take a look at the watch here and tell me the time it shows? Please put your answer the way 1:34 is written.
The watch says 7:51
